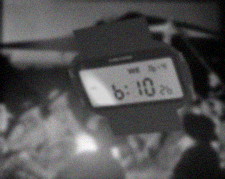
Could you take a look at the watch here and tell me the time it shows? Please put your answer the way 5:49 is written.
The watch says 6:10
